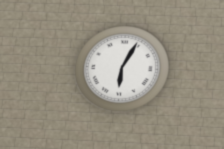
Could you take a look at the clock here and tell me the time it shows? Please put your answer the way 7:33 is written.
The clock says 6:04
